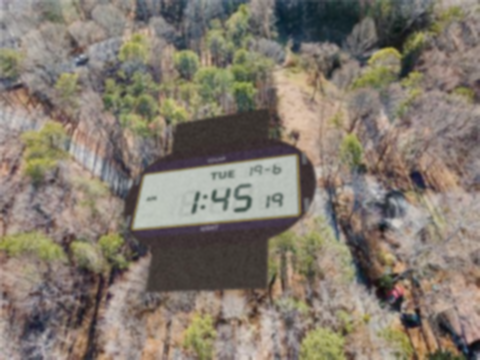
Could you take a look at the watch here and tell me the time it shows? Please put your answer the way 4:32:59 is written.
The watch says 1:45:19
